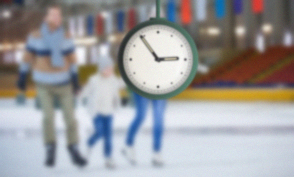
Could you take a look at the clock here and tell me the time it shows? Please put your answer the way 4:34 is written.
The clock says 2:54
